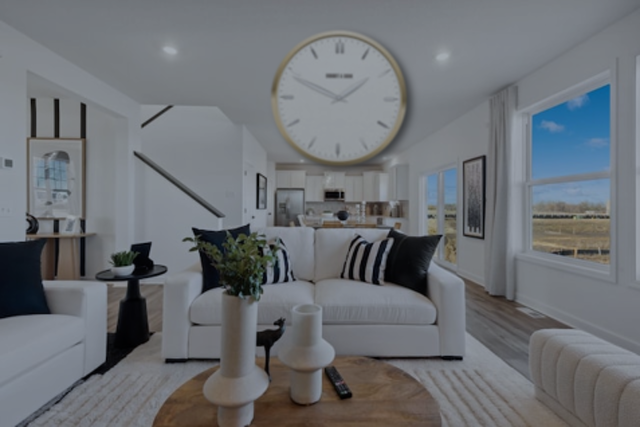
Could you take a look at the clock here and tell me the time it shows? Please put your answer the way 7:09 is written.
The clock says 1:49
